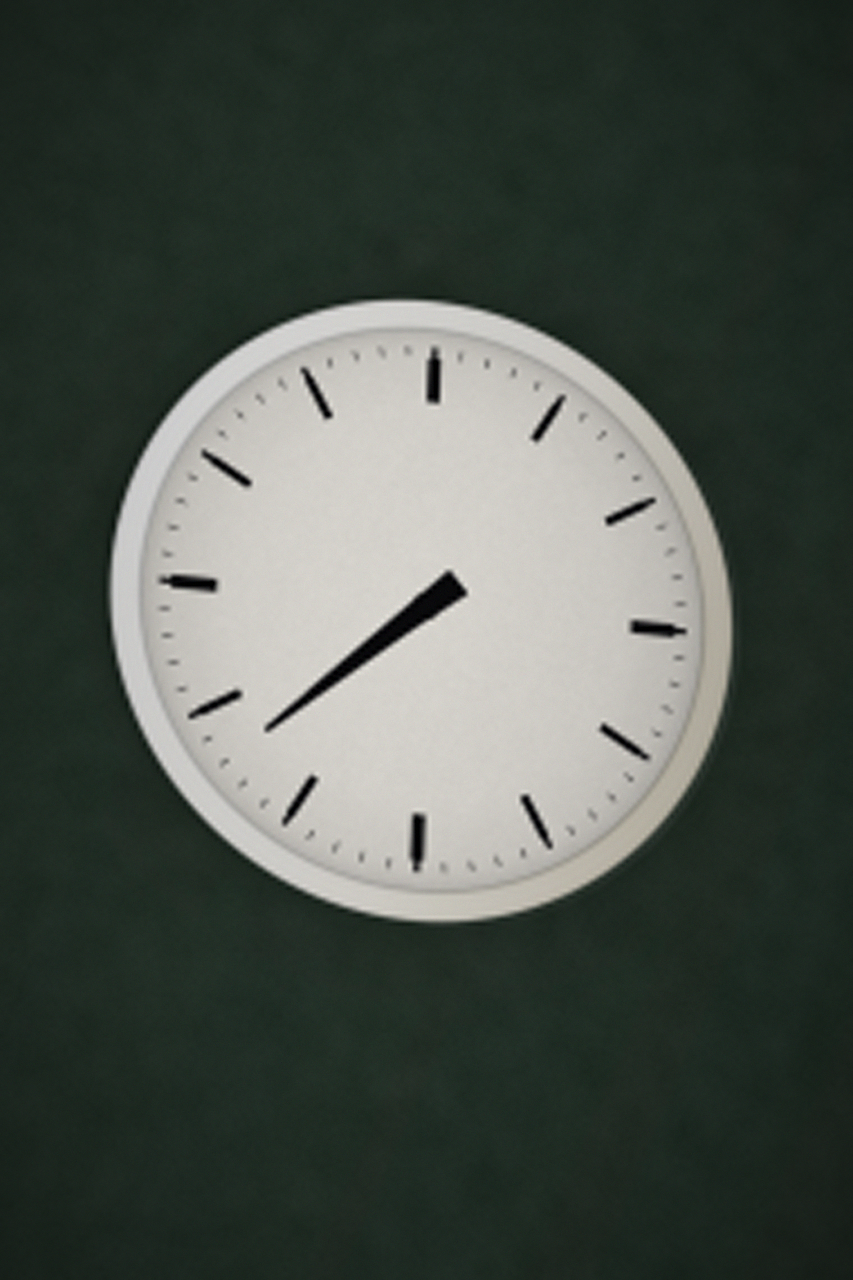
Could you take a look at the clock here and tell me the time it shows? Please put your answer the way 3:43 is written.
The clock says 7:38
